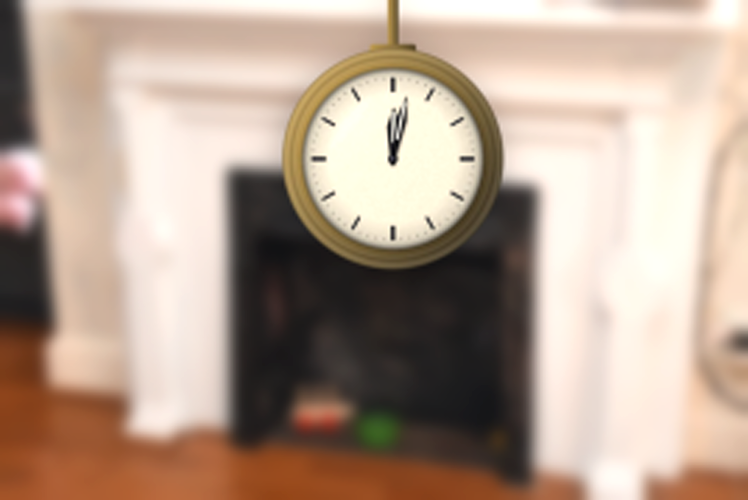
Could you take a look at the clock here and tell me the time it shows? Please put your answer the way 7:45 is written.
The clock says 12:02
